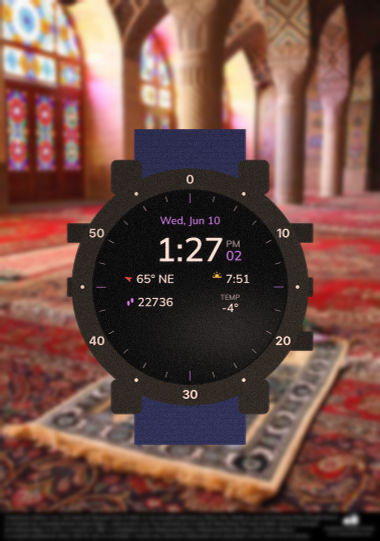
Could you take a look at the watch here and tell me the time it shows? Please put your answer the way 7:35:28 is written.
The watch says 1:27:02
